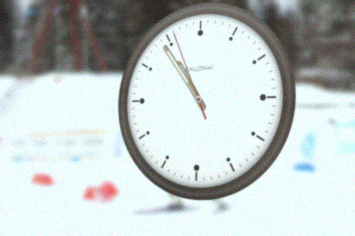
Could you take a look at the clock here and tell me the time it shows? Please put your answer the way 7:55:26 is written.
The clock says 10:53:56
